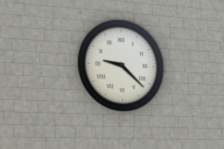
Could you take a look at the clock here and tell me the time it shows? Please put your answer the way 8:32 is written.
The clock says 9:22
